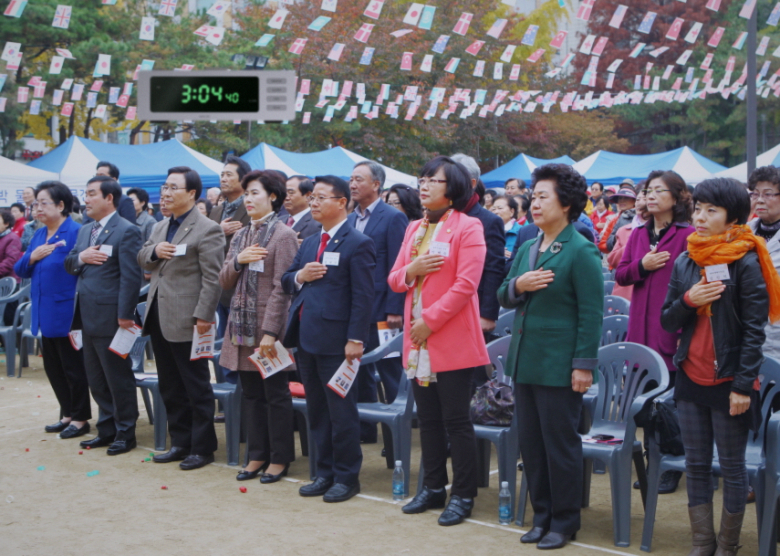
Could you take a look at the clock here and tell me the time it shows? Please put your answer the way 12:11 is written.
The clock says 3:04
